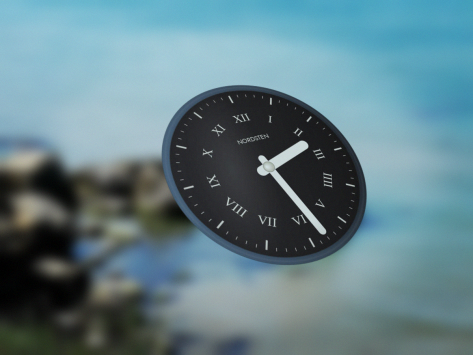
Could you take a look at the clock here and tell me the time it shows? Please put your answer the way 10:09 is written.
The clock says 2:28
